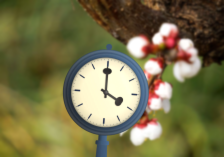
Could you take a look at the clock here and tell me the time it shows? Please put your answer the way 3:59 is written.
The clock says 4:00
